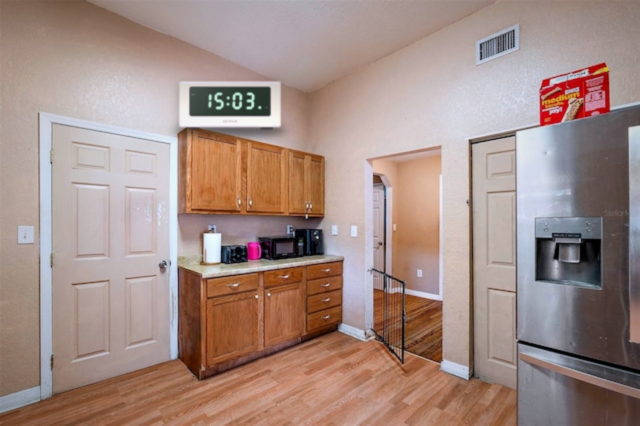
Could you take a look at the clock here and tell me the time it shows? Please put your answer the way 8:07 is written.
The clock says 15:03
